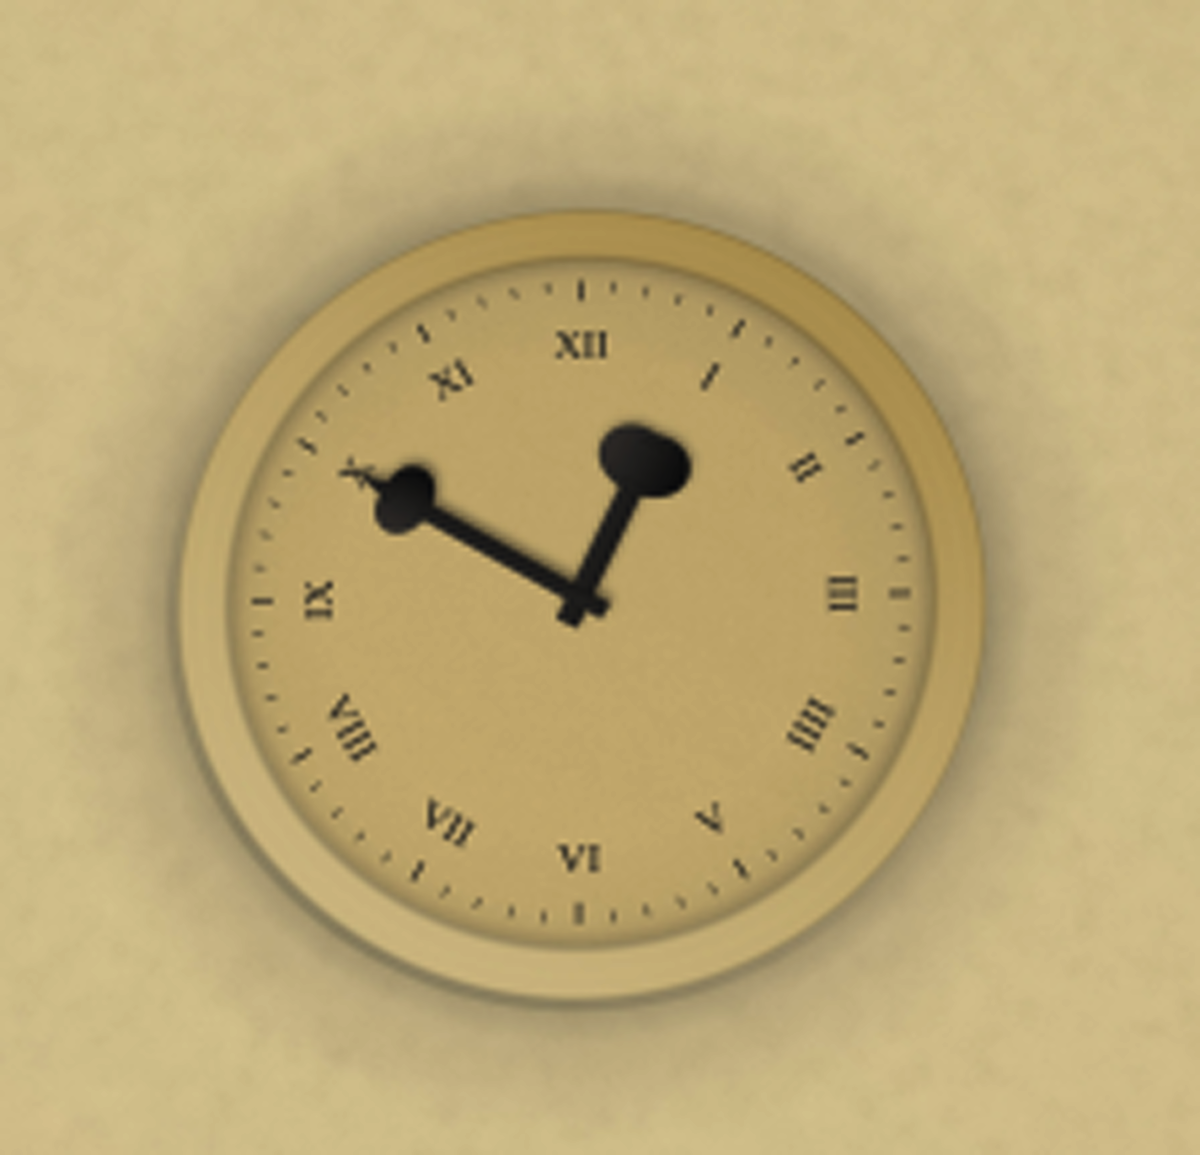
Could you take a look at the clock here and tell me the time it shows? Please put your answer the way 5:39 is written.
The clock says 12:50
